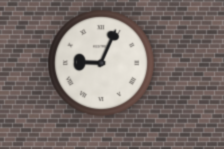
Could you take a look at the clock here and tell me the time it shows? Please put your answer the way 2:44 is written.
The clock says 9:04
